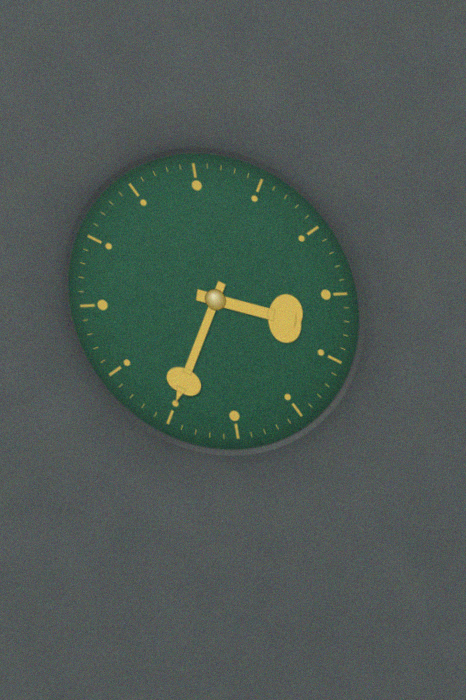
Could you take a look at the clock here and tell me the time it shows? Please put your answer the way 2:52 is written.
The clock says 3:35
